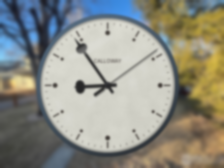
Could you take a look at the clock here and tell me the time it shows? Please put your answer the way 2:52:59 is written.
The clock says 8:54:09
